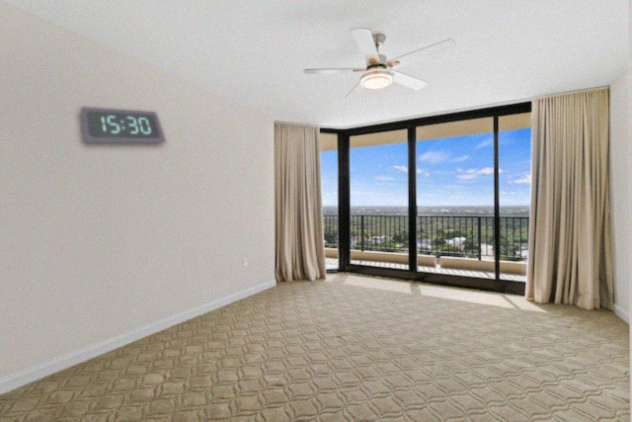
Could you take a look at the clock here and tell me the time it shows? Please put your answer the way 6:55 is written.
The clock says 15:30
